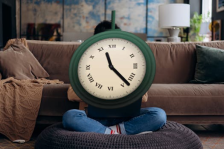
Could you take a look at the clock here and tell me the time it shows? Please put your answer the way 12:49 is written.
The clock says 11:23
